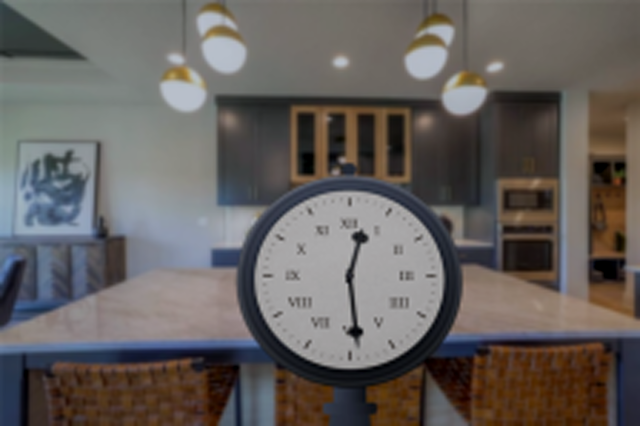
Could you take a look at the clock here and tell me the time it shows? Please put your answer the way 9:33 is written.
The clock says 12:29
